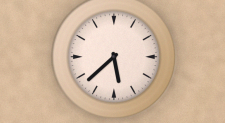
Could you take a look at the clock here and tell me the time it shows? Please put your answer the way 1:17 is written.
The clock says 5:38
